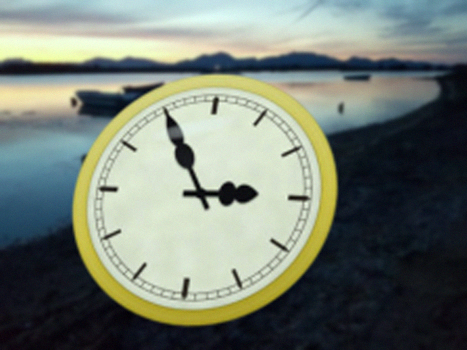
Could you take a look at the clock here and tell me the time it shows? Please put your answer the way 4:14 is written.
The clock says 2:55
